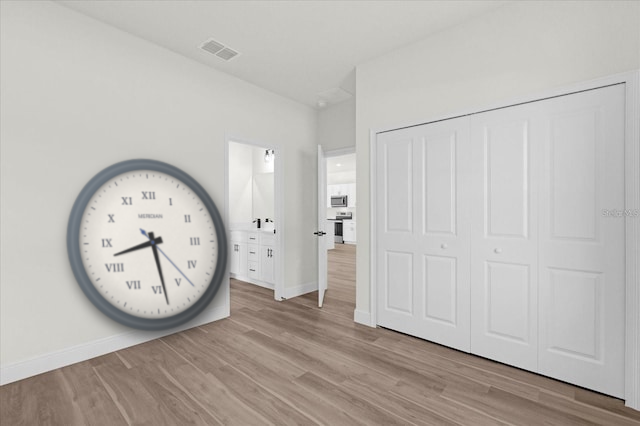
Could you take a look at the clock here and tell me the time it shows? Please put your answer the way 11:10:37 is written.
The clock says 8:28:23
